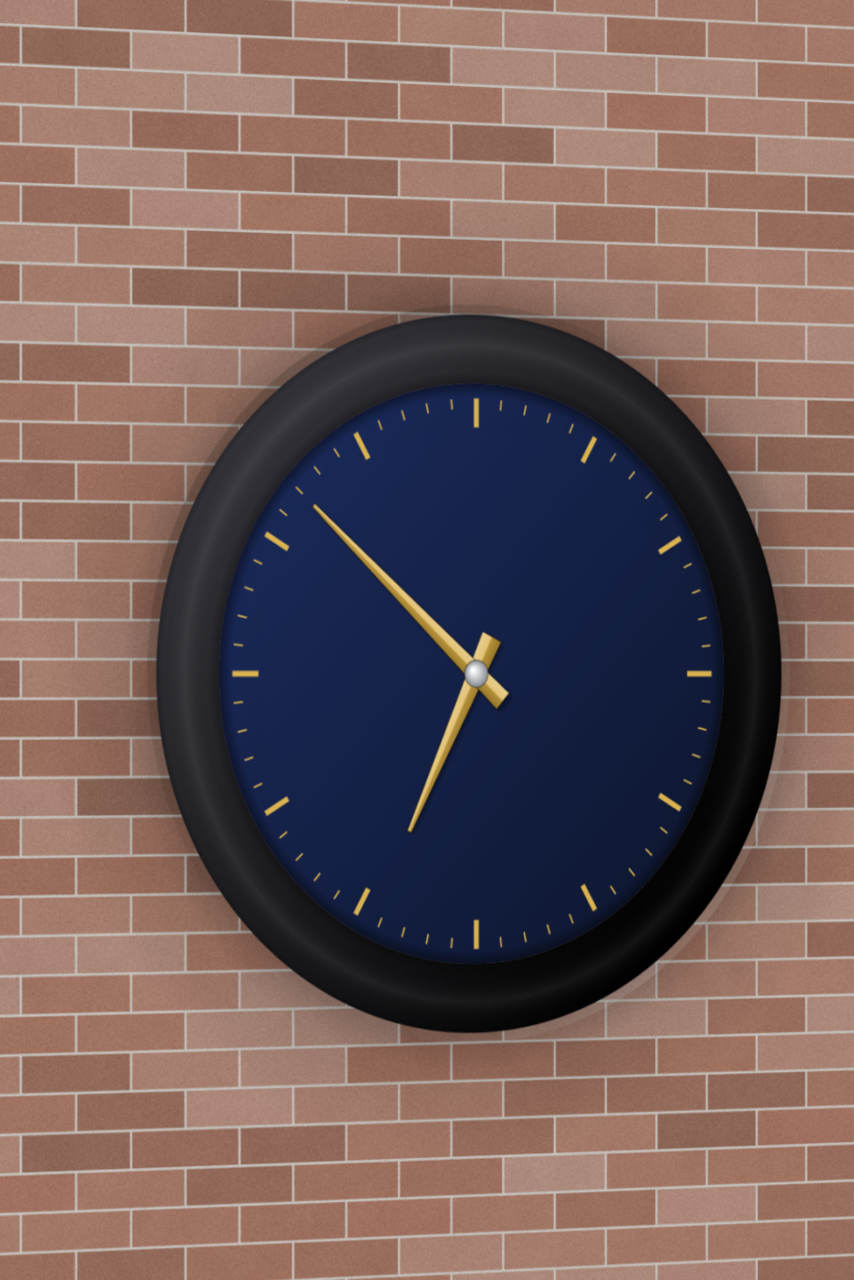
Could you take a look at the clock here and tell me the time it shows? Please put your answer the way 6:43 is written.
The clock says 6:52
